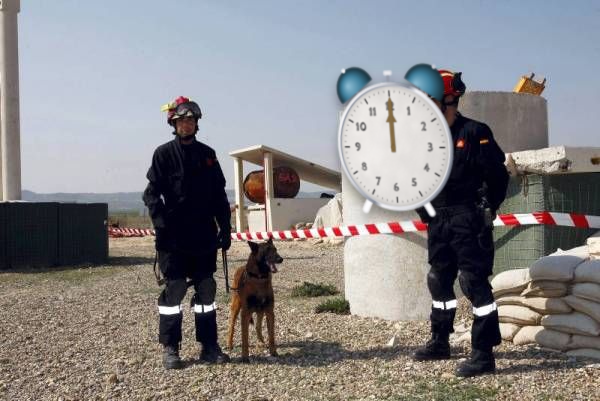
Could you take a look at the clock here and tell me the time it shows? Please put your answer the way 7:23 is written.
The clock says 12:00
